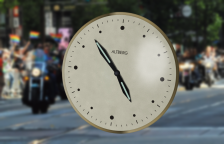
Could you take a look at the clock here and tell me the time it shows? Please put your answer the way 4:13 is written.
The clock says 4:53
